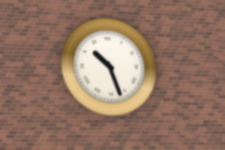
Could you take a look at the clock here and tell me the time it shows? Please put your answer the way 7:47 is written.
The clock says 10:27
